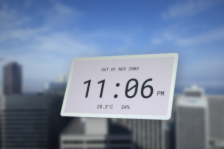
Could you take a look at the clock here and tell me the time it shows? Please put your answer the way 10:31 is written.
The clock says 11:06
